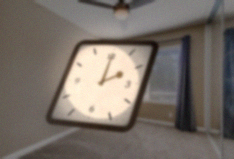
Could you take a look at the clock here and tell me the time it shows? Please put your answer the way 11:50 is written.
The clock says 2:00
